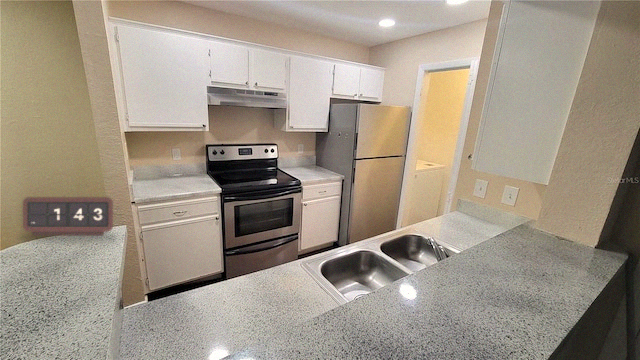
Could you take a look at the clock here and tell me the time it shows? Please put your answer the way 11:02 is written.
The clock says 1:43
